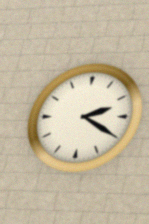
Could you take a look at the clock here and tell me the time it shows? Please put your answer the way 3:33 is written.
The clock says 2:20
